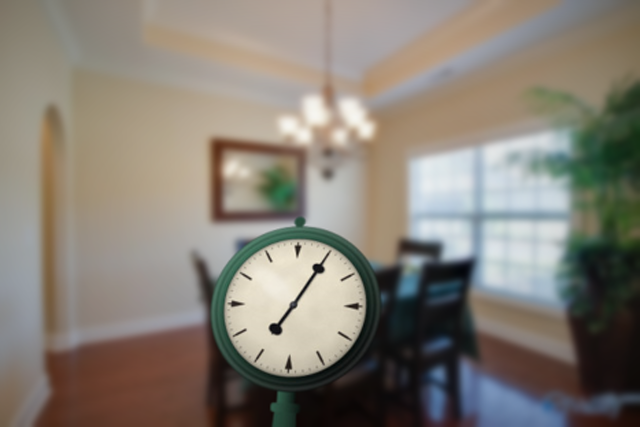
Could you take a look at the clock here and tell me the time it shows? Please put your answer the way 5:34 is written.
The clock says 7:05
